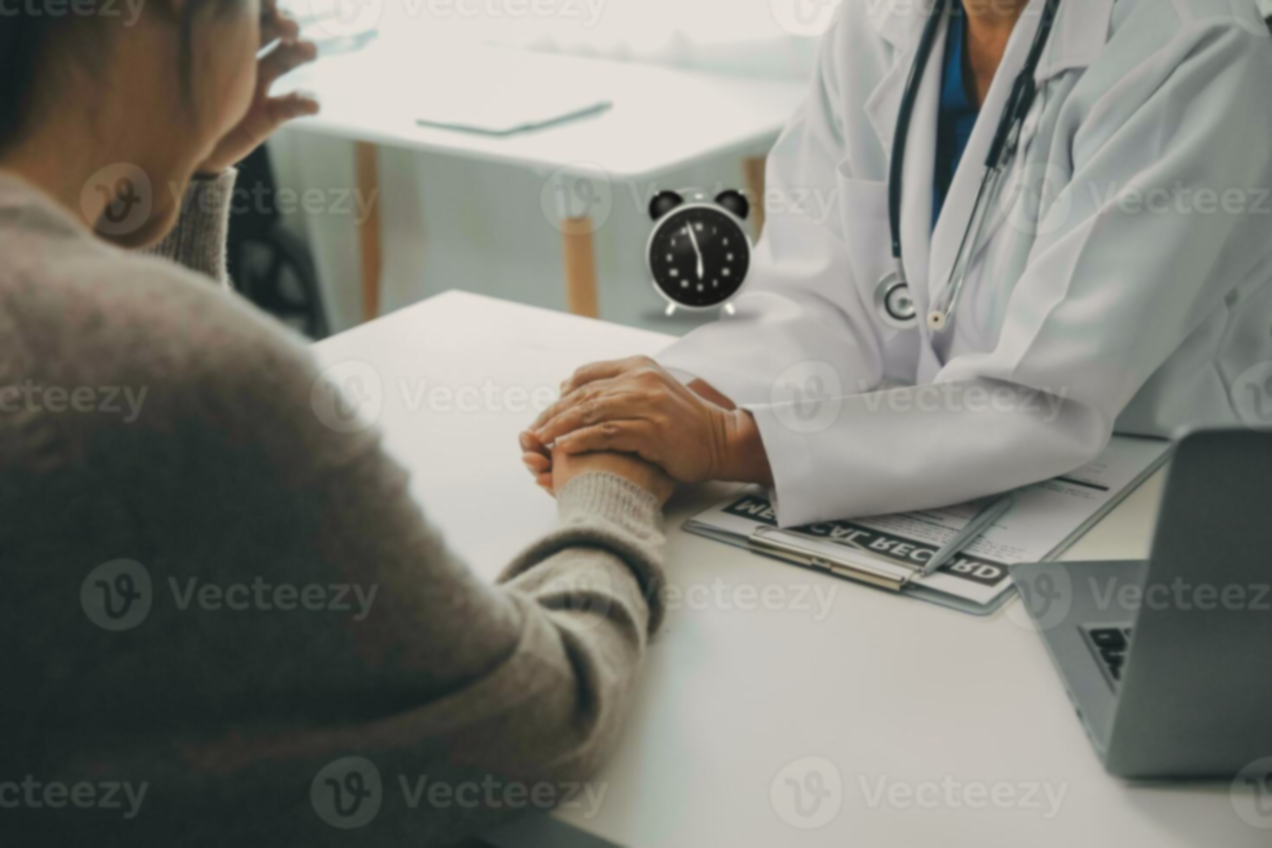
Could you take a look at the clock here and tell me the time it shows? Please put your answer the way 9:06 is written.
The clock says 5:57
